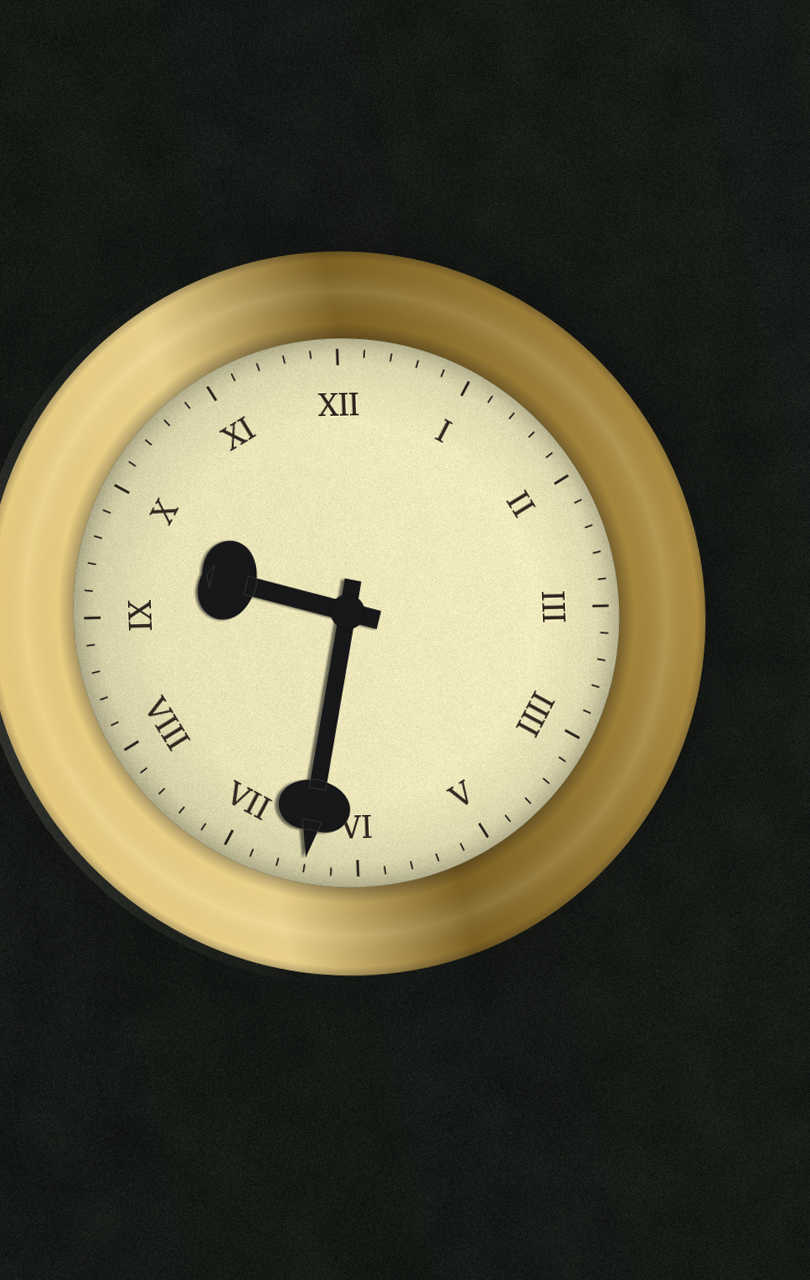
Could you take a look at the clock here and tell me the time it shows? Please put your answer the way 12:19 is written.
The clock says 9:32
